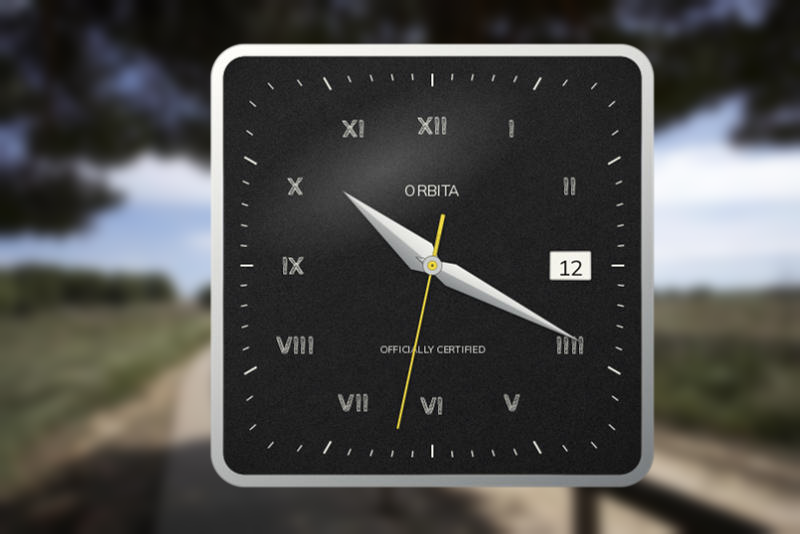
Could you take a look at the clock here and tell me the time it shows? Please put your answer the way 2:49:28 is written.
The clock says 10:19:32
